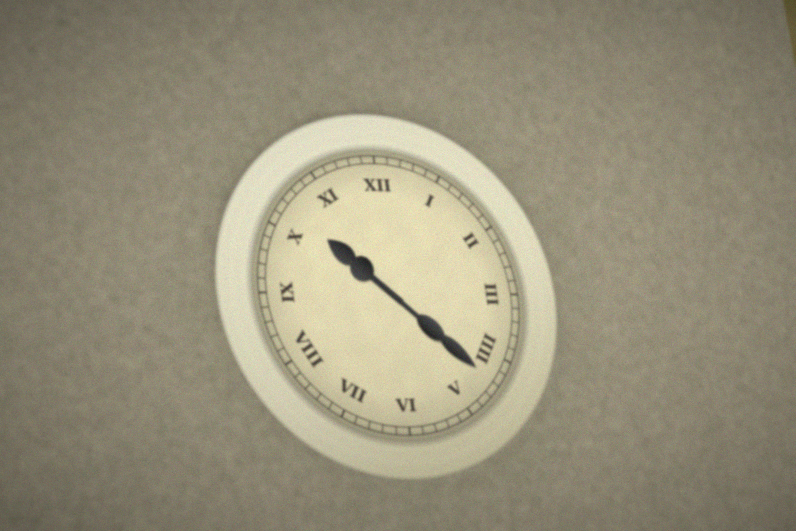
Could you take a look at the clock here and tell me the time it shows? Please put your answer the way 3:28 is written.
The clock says 10:22
